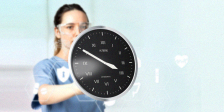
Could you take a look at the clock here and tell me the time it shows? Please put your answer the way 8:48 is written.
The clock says 3:50
